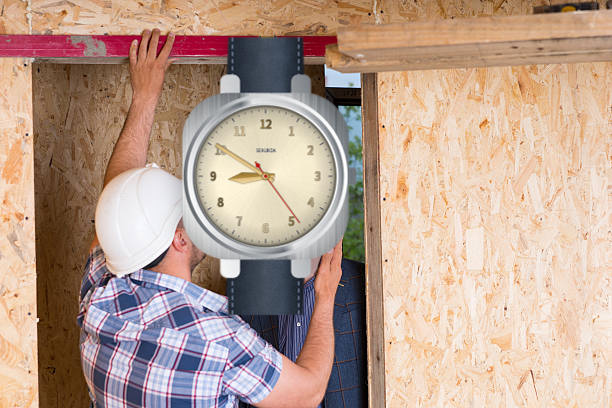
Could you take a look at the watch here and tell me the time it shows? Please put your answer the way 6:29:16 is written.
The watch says 8:50:24
